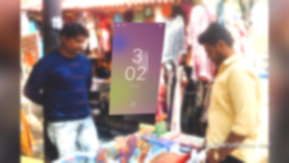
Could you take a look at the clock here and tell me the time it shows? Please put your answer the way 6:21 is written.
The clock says 3:02
